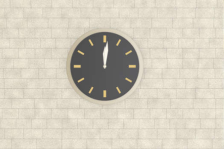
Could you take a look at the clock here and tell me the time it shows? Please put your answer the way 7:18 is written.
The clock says 12:01
